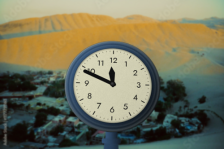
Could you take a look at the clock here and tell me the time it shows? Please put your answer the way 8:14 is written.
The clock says 11:49
